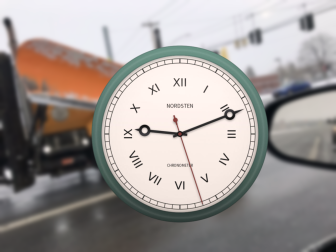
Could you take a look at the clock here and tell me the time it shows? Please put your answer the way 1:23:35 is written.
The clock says 9:11:27
